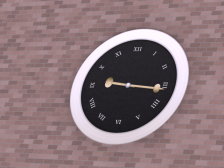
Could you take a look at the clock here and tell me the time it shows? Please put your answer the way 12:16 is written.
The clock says 9:16
